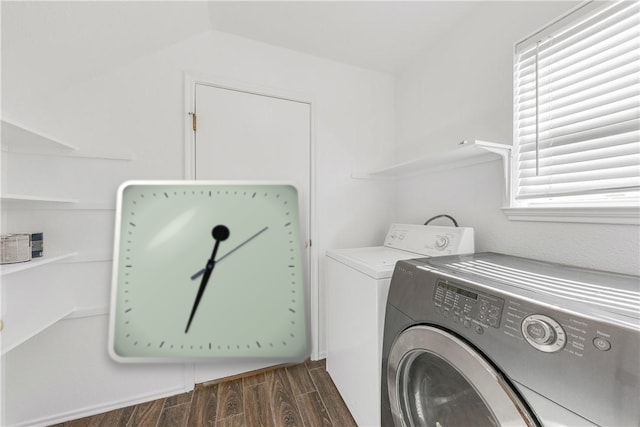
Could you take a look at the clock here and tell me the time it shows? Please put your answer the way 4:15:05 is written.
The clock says 12:33:09
